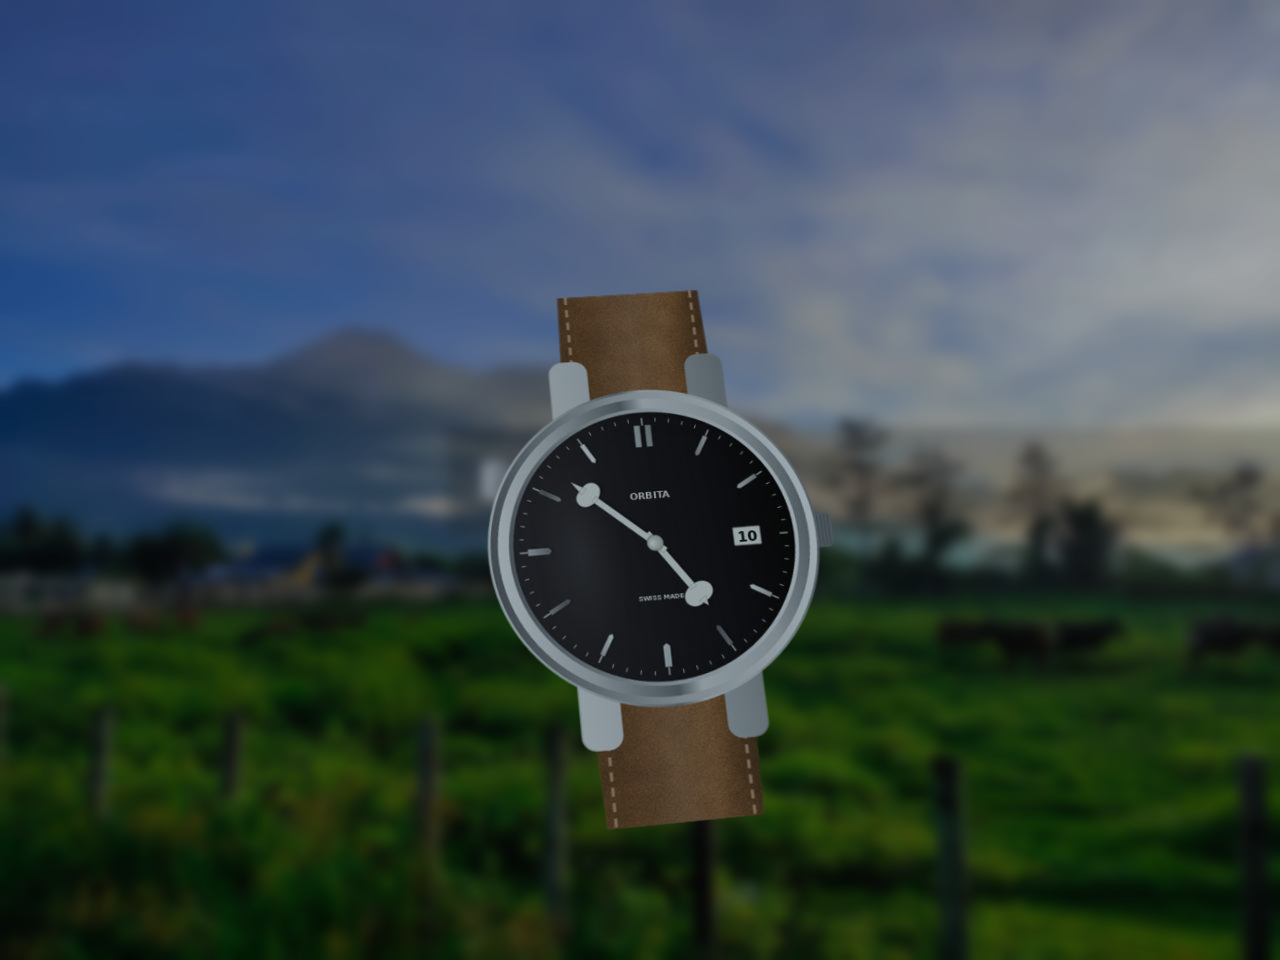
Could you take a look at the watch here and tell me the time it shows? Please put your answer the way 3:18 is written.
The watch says 4:52
